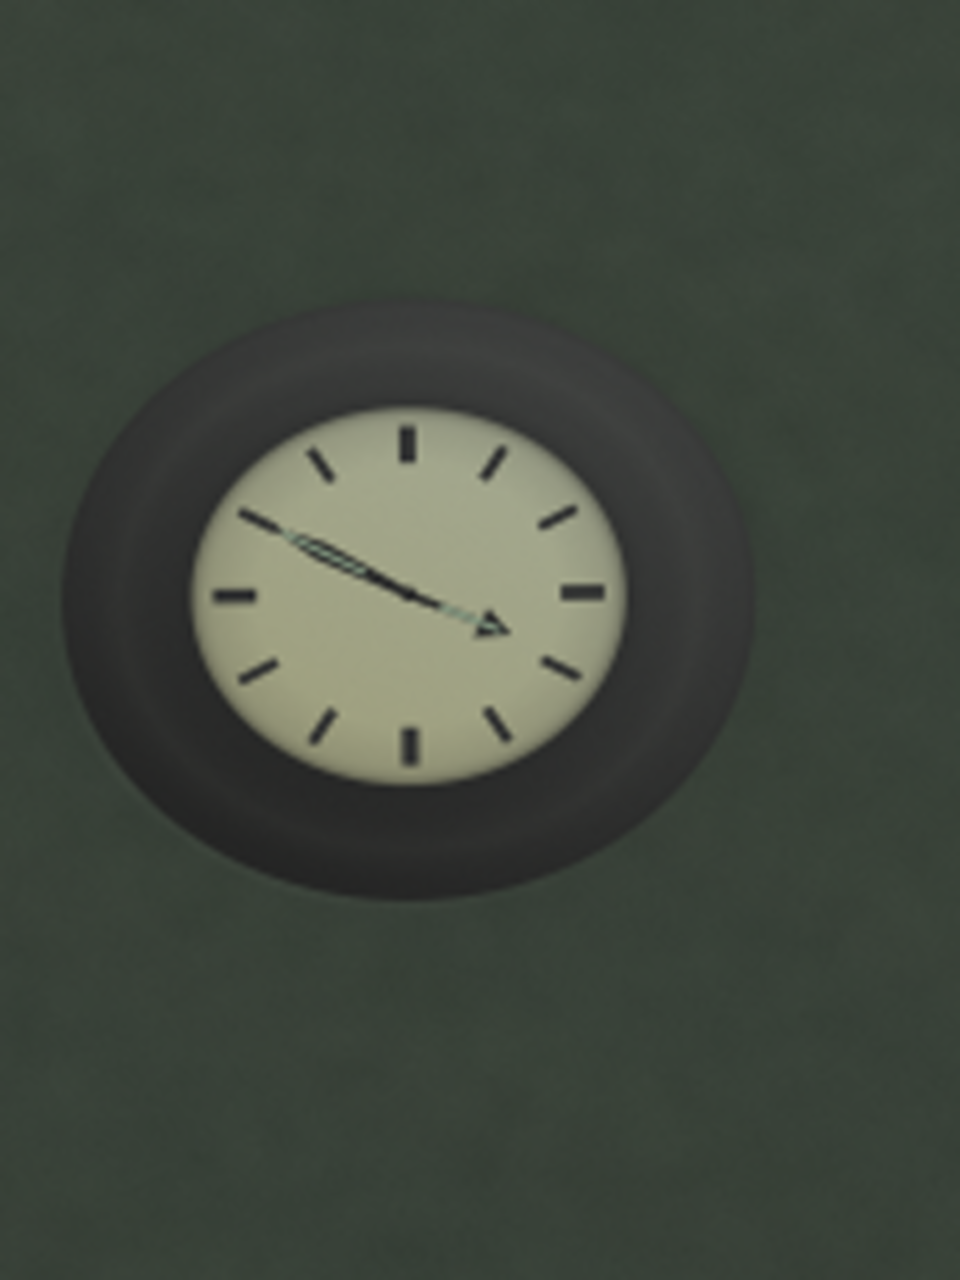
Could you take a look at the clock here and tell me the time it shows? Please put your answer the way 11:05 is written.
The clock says 3:50
